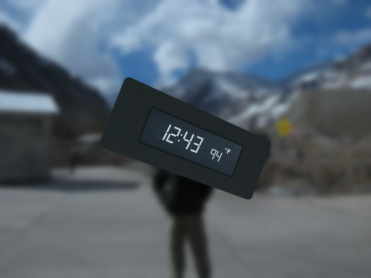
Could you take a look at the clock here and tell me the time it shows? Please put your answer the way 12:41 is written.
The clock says 12:43
